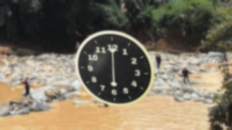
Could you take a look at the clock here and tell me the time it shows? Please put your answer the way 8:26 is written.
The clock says 6:00
